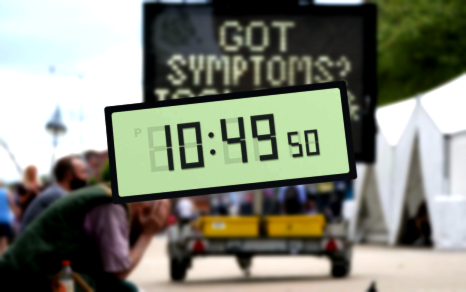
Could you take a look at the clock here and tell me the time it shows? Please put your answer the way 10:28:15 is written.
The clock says 10:49:50
